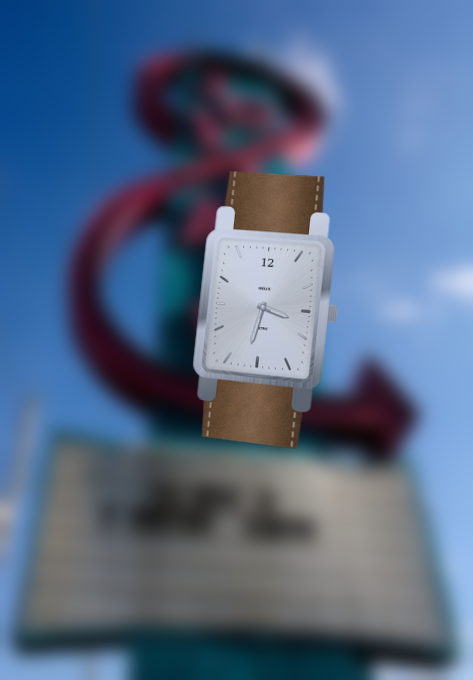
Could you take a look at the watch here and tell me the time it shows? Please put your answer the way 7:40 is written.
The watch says 3:32
